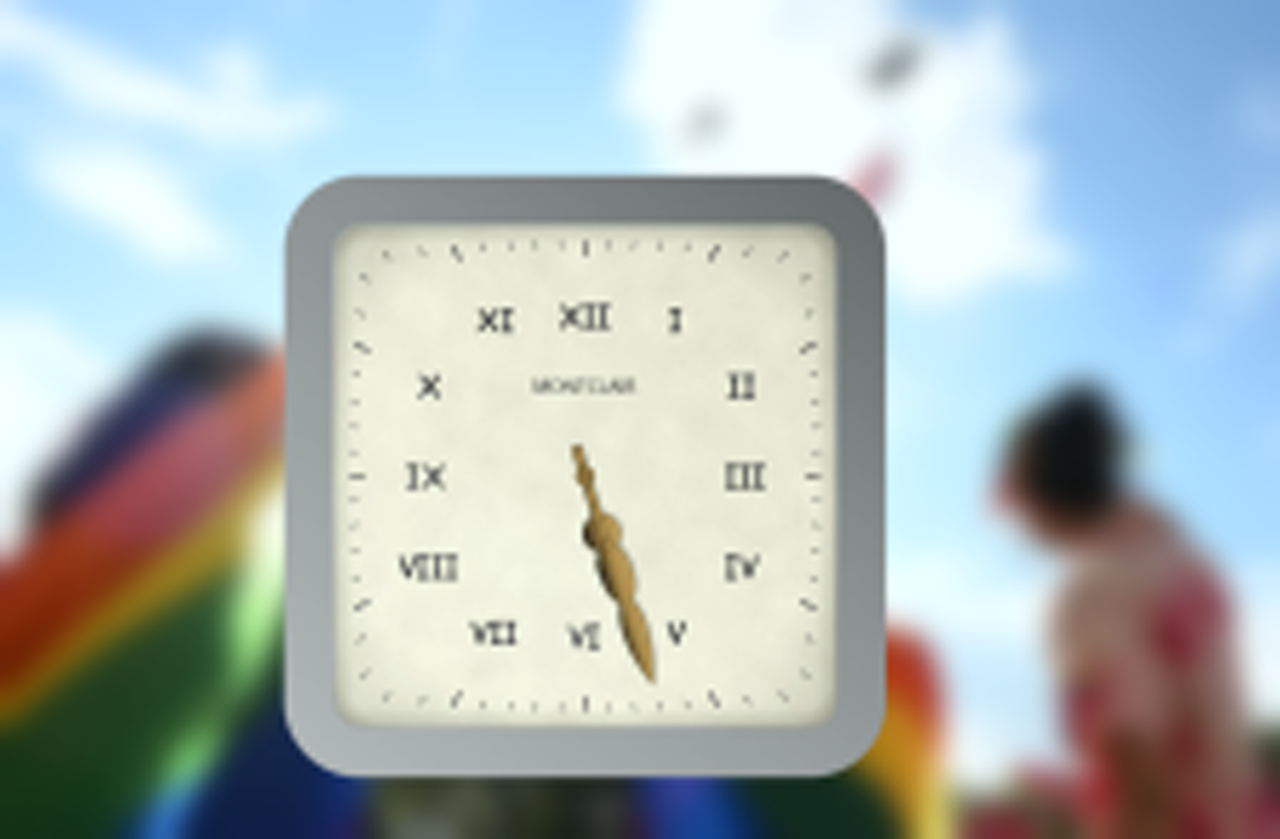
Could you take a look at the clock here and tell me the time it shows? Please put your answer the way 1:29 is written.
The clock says 5:27
